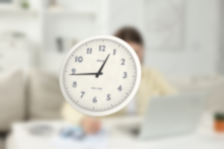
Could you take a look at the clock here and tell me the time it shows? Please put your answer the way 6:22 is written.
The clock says 12:44
